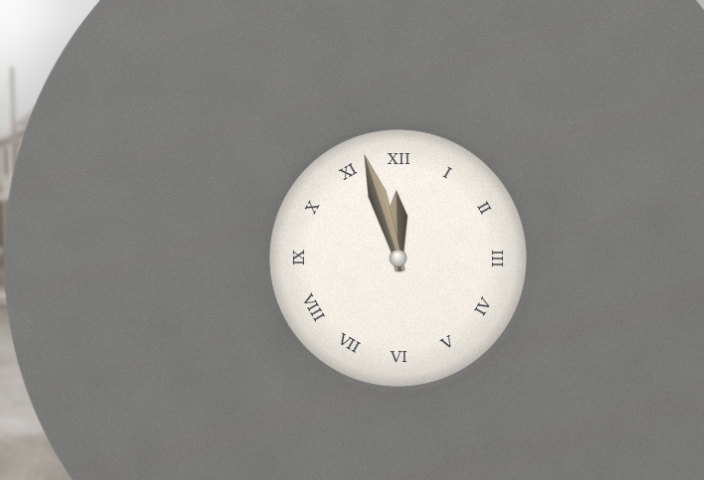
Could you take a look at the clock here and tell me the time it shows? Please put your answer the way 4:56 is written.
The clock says 11:57
